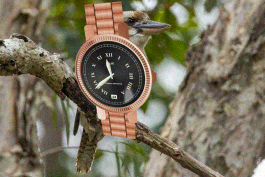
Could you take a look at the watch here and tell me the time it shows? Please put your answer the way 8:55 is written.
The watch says 11:39
